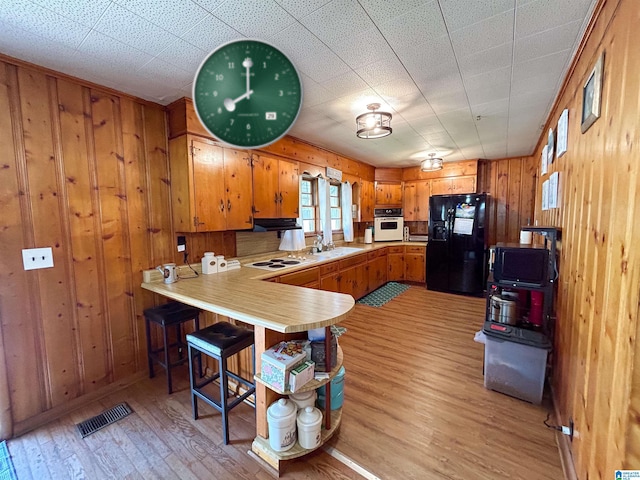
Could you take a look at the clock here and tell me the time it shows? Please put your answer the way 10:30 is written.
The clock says 8:00
